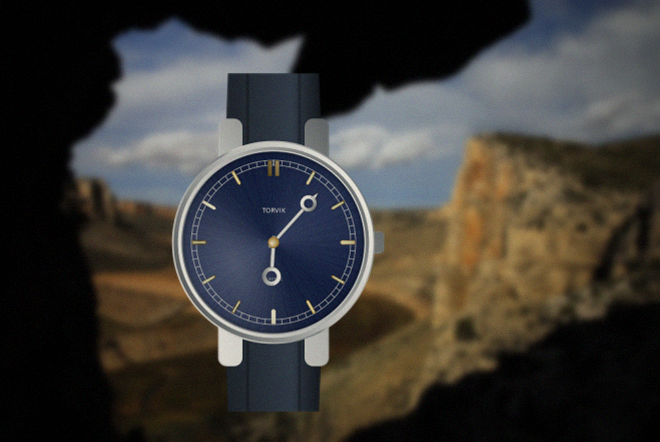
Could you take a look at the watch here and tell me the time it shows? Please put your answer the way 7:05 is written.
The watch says 6:07
